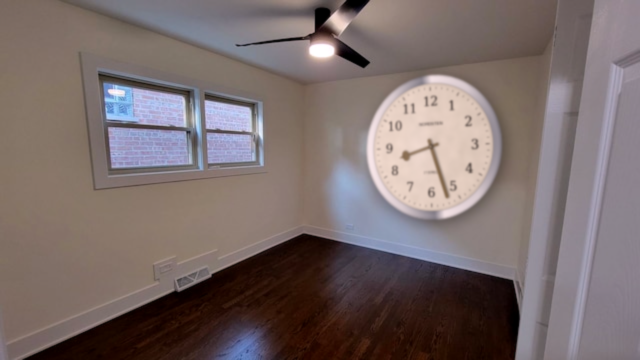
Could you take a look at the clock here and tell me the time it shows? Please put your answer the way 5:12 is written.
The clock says 8:27
